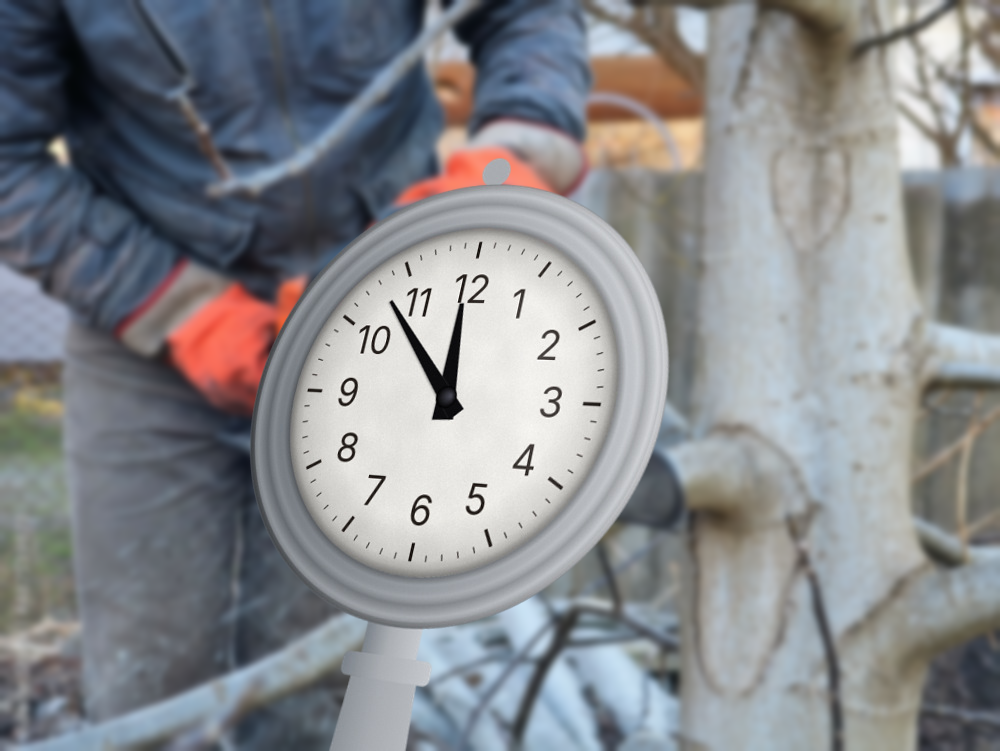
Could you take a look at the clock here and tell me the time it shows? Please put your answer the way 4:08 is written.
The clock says 11:53
